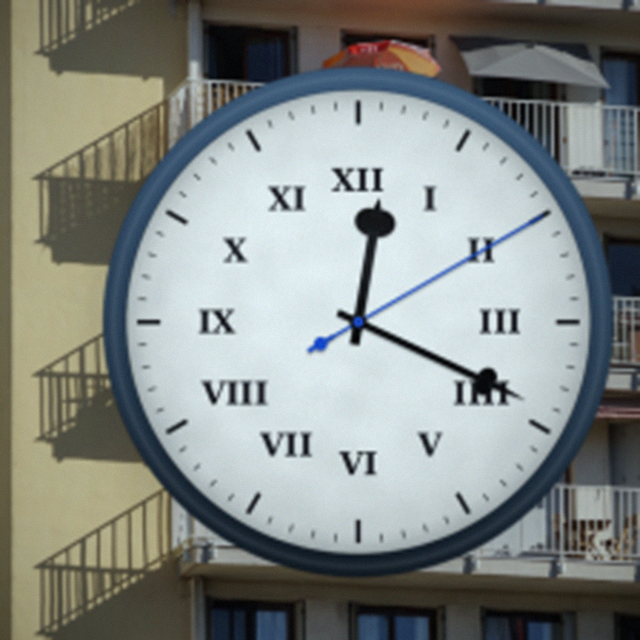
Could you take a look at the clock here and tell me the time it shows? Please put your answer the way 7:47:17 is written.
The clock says 12:19:10
